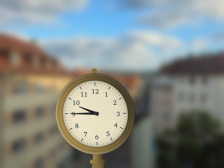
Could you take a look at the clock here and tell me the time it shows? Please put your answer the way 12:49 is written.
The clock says 9:45
